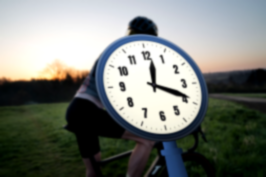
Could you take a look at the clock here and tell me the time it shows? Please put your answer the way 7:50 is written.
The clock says 12:19
